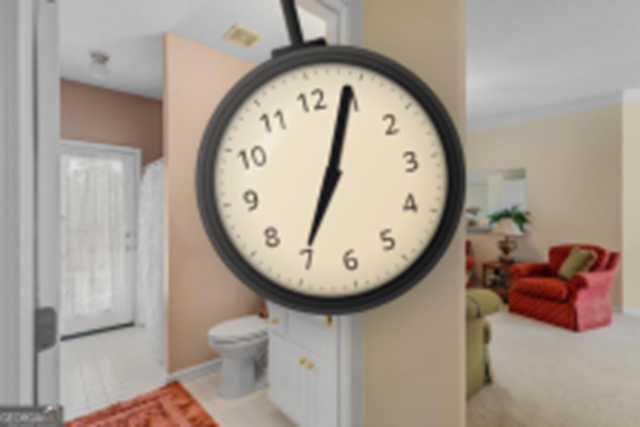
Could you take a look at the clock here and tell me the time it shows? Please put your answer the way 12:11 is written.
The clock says 7:04
